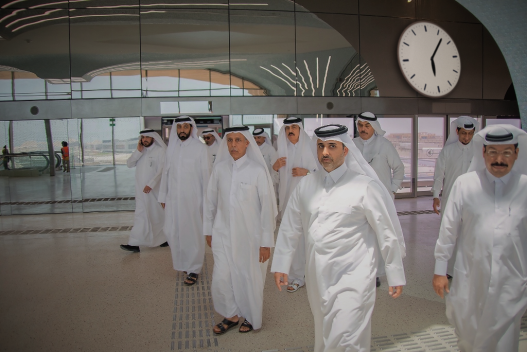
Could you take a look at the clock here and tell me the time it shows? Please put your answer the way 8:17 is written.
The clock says 6:07
